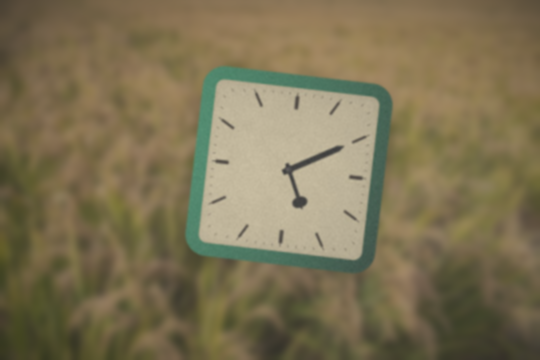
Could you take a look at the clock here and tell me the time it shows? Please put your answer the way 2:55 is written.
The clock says 5:10
